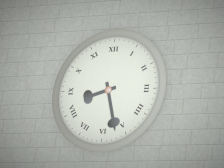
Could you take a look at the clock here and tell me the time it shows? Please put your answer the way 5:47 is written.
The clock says 8:27
